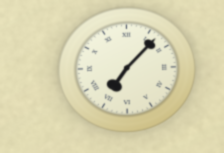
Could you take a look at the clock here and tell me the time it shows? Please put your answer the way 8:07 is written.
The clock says 7:07
